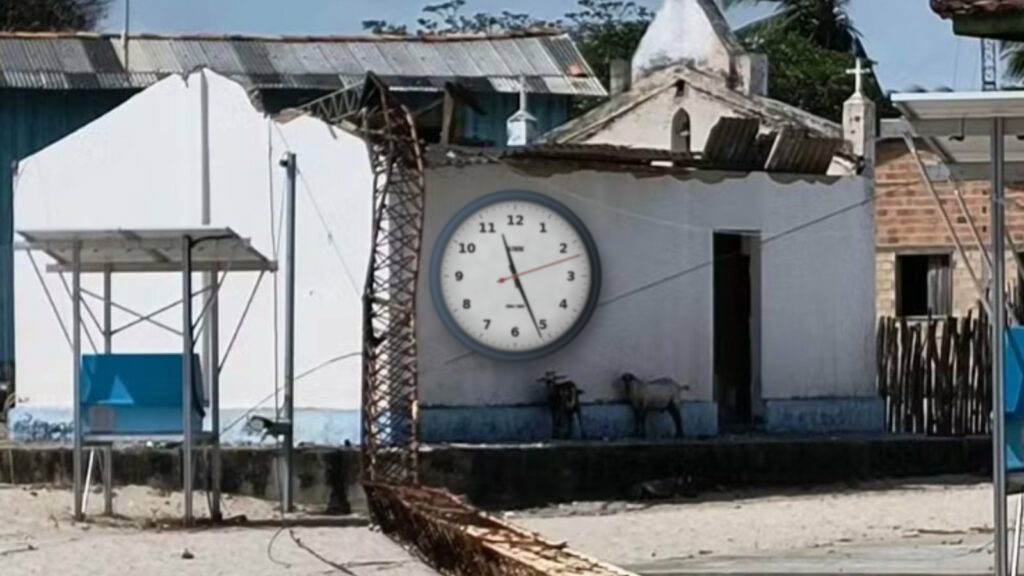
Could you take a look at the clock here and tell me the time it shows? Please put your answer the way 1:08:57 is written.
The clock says 11:26:12
